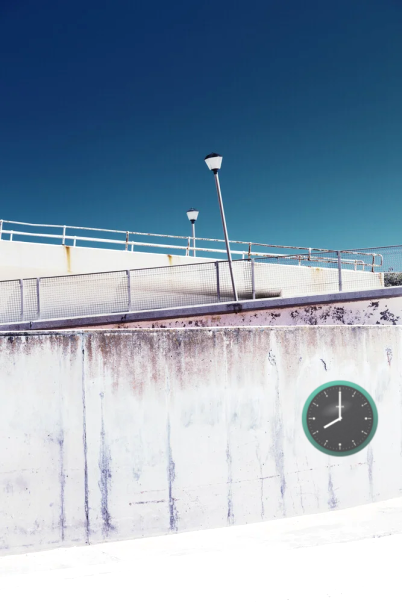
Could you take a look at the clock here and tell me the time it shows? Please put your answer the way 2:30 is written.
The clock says 8:00
